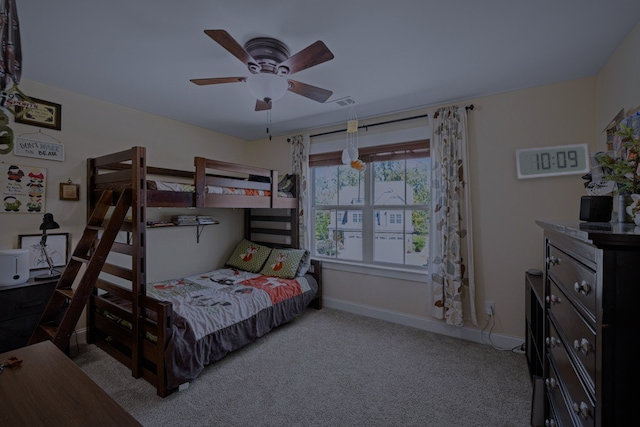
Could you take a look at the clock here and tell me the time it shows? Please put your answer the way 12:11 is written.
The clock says 10:09
